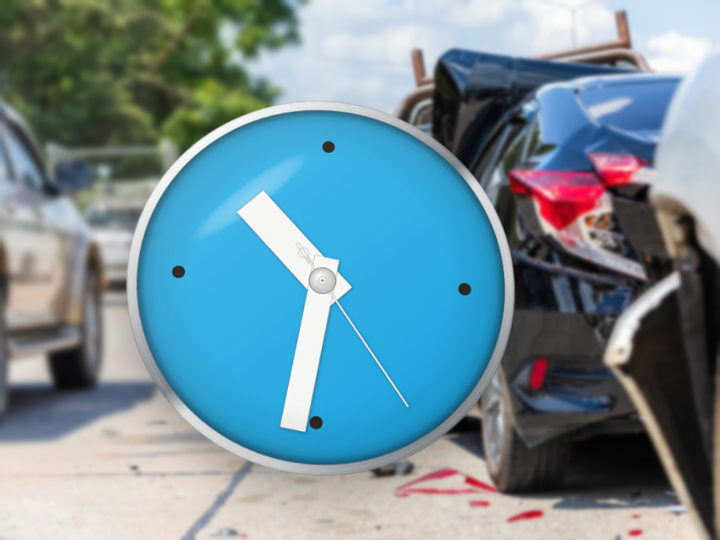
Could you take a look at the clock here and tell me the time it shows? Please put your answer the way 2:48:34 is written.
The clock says 10:31:24
